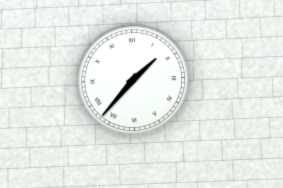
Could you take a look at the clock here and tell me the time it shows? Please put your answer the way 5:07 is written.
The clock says 1:37
